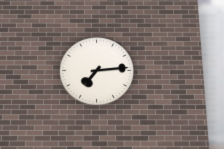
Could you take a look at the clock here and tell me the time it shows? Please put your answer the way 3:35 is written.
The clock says 7:14
